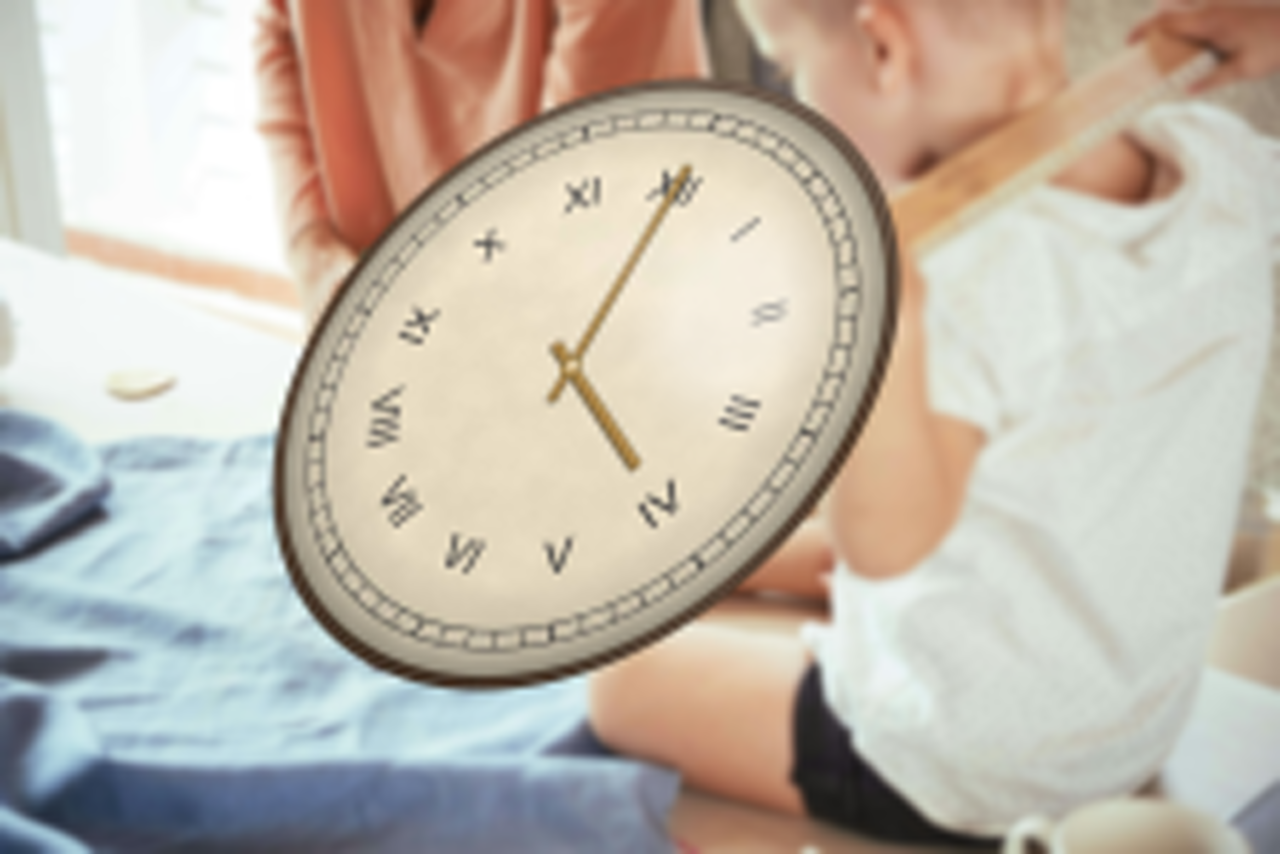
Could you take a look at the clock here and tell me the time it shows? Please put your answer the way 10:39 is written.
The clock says 4:00
